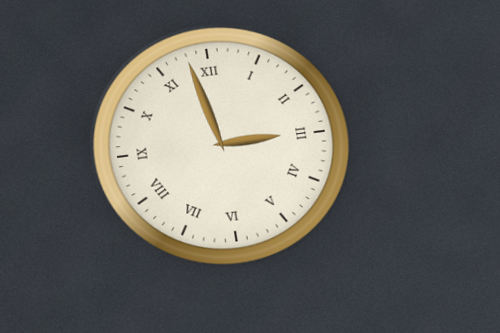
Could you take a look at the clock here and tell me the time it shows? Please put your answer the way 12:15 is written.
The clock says 2:58
